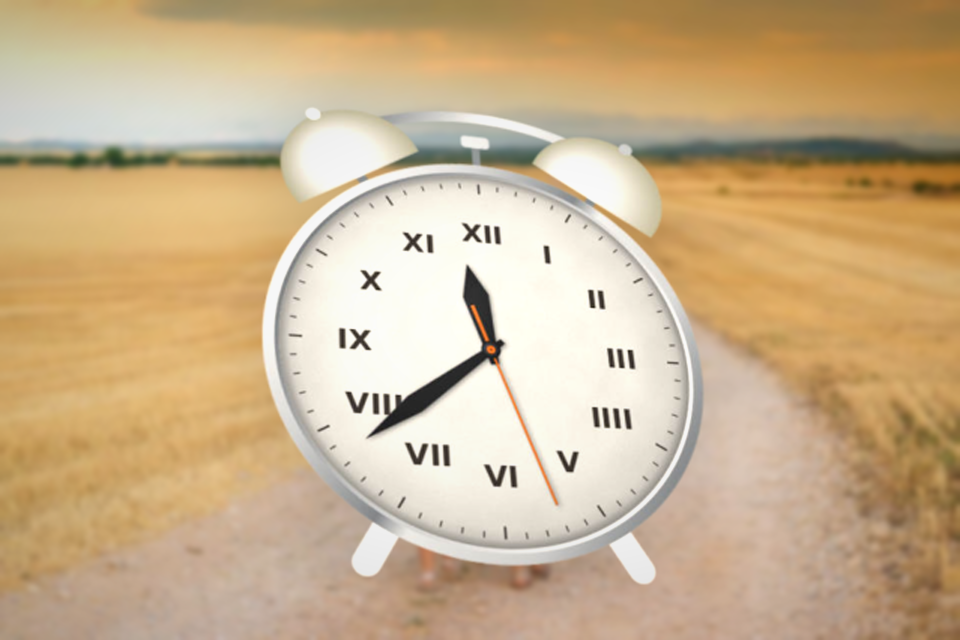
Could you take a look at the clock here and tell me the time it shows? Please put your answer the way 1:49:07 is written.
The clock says 11:38:27
